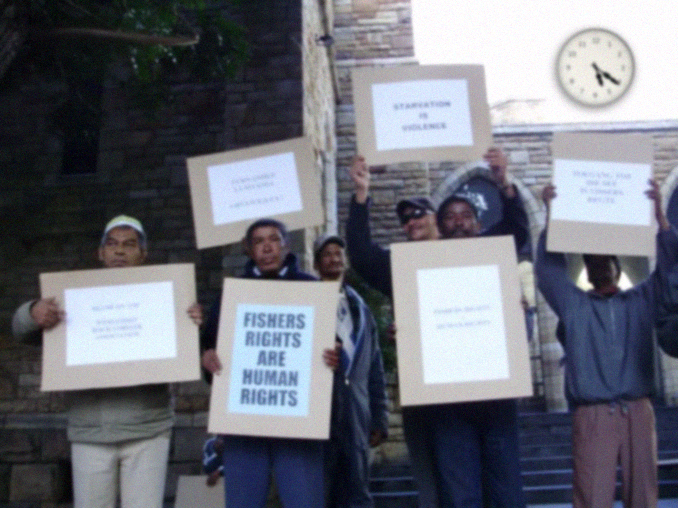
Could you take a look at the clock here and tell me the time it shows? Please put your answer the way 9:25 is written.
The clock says 5:21
